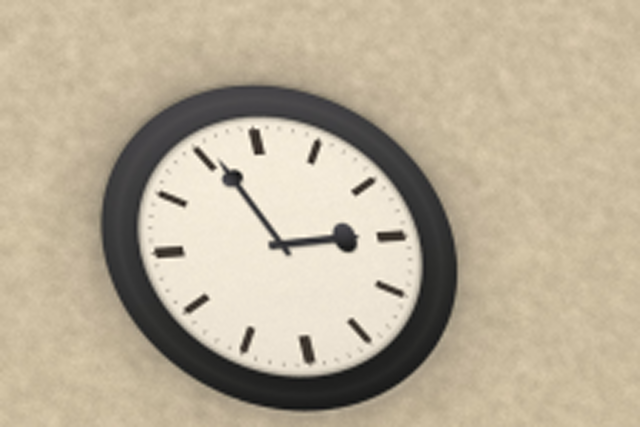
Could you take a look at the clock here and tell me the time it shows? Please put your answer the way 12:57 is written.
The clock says 2:56
